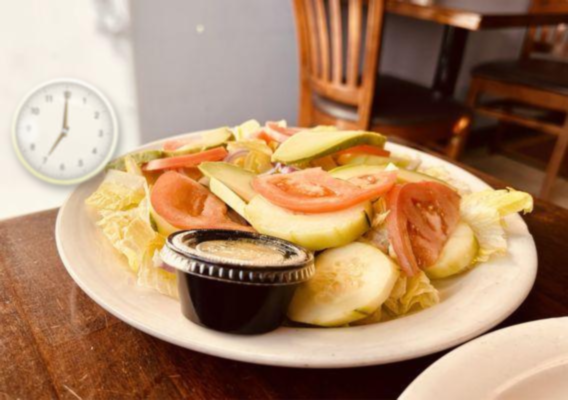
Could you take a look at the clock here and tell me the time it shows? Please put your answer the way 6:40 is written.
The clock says 7:00
